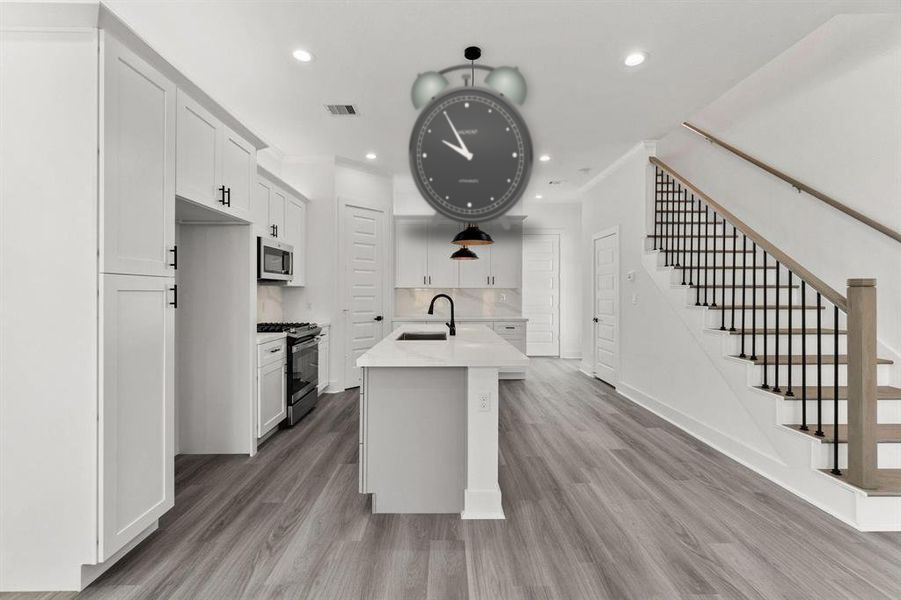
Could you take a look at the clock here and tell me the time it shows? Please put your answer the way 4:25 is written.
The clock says 9:55
